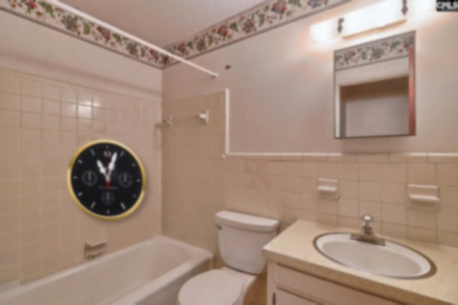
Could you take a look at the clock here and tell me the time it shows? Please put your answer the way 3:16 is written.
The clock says 11:03
